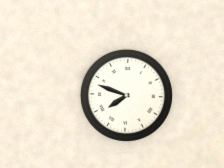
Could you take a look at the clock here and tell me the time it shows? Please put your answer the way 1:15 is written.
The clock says 7:48
